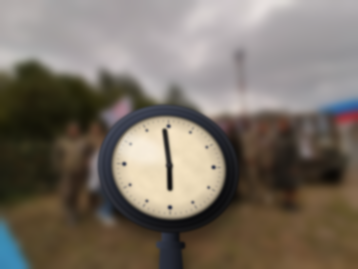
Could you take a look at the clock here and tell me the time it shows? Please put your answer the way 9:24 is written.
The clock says 5:59
